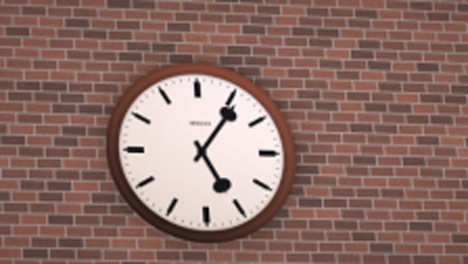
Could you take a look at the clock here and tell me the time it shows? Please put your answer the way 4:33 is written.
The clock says 5:06
